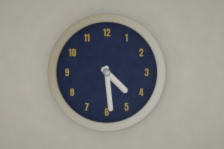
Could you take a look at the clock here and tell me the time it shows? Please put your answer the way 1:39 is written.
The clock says 4:29
